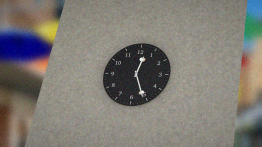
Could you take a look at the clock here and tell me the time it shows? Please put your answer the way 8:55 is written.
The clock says 12:26
